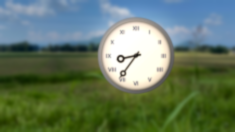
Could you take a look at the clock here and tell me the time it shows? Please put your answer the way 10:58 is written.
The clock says 8:36
